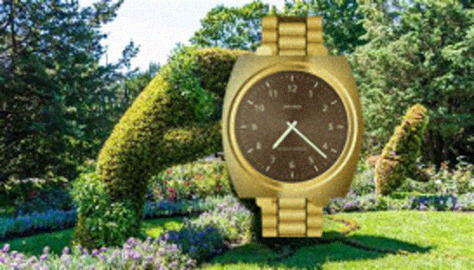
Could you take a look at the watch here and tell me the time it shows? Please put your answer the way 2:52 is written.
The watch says 7:22
